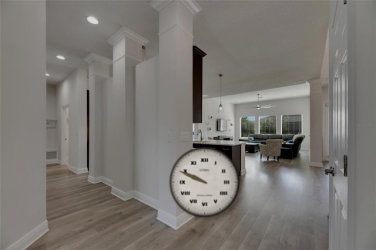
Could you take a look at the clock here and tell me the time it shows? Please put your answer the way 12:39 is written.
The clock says 9:49
